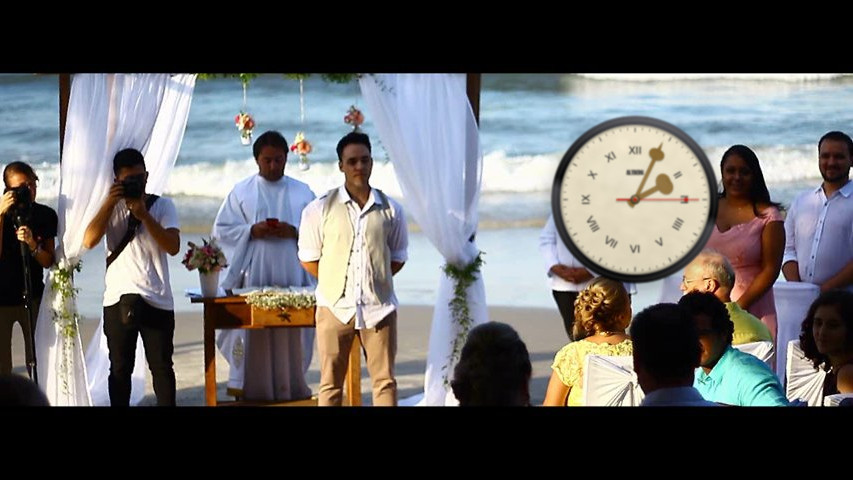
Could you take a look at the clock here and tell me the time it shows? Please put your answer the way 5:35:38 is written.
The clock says 2:04:15
